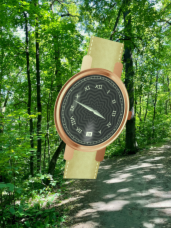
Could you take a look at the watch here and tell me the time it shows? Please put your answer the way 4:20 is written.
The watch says 3:48
